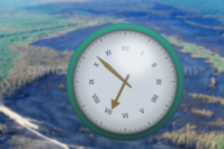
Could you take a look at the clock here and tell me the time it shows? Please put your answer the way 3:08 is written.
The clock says 6:52
